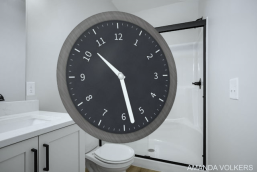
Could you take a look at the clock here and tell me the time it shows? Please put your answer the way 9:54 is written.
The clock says 10:28
